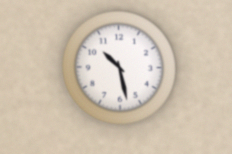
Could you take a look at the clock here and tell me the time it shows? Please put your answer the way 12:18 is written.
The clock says 10:28
